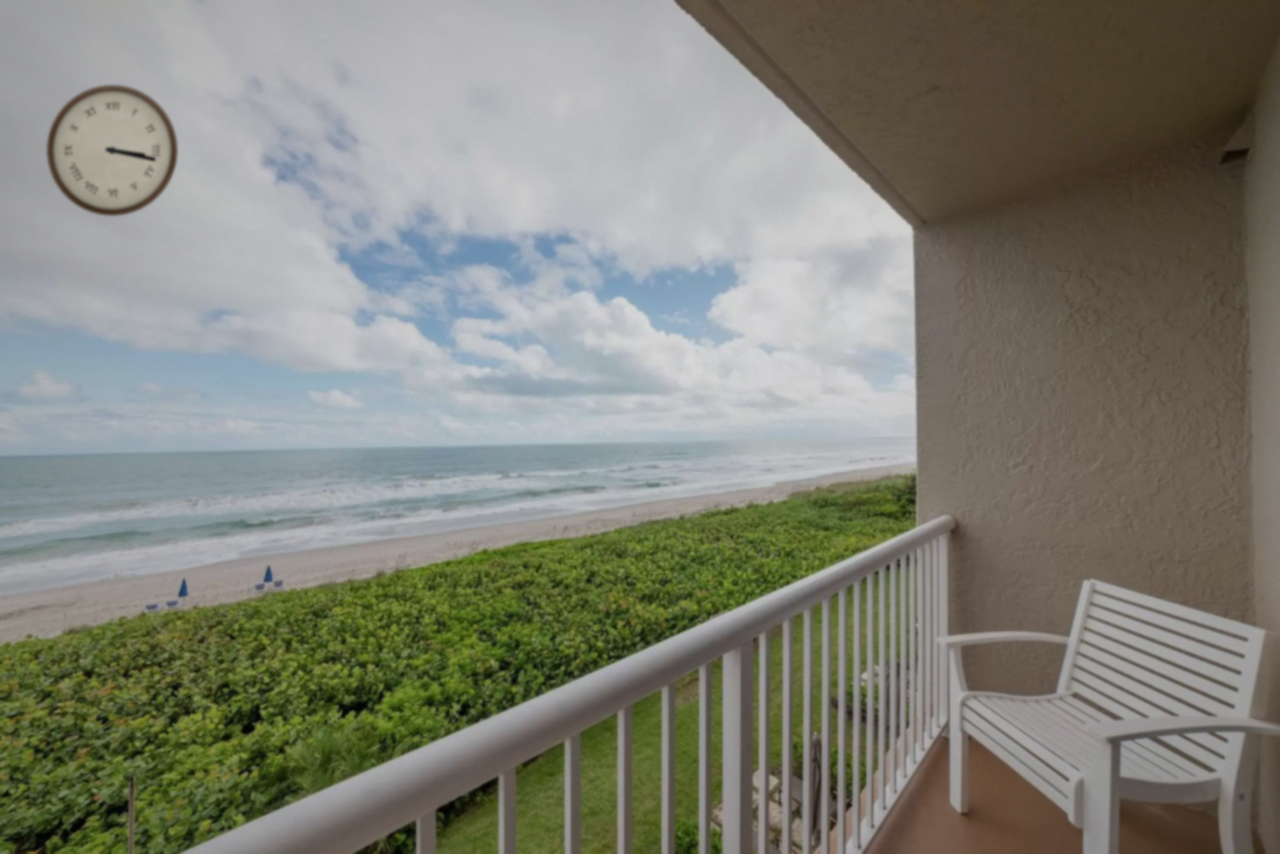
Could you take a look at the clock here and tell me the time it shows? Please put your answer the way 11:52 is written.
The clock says 3:17
